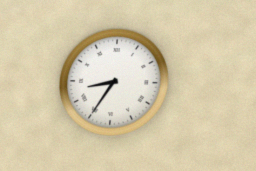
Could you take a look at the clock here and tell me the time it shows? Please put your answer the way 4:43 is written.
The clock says 8:35
